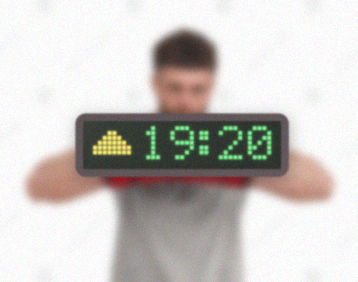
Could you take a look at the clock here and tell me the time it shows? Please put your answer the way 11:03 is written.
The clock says 19:20
